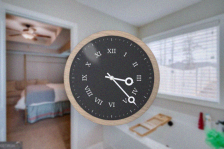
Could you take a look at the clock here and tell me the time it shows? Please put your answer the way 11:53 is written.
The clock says 3:23
